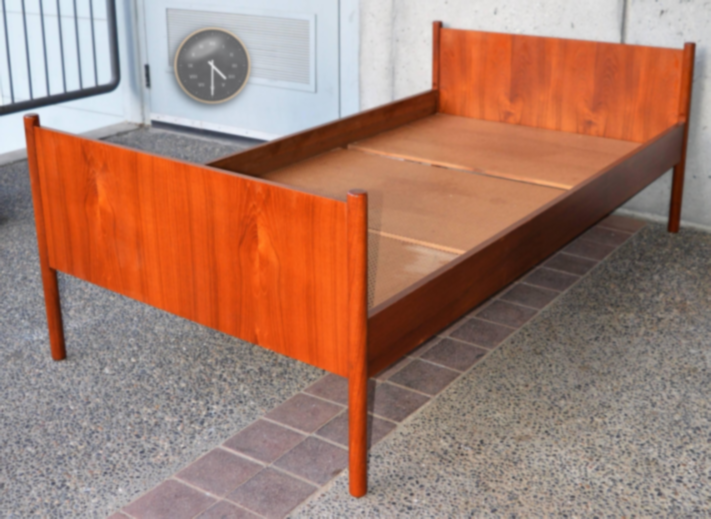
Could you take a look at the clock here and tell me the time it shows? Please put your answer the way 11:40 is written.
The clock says 4:30
